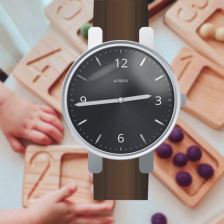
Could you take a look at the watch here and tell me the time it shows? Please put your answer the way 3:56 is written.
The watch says 2:44
